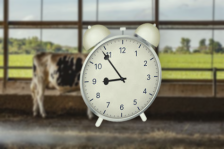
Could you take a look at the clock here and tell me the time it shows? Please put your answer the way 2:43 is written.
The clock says 8:54
